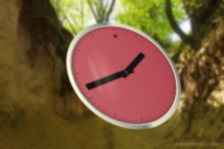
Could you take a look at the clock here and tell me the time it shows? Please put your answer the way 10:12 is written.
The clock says 1:42
